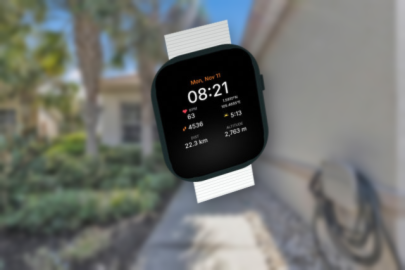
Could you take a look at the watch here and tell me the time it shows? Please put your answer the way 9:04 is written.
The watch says 8:21
